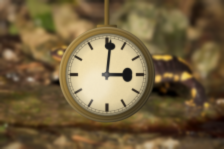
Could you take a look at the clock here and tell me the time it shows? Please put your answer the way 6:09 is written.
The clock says 3:01
